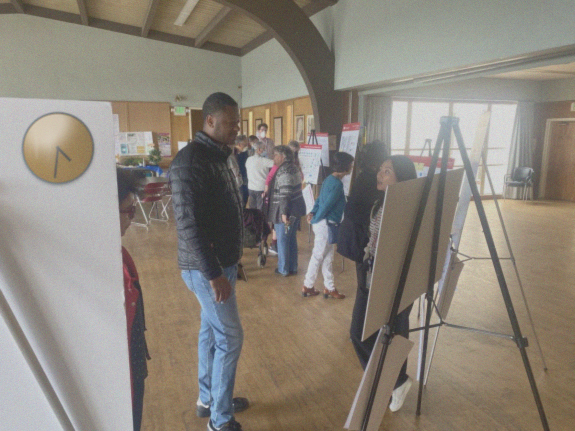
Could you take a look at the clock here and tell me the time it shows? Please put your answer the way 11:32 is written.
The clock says 4:31
